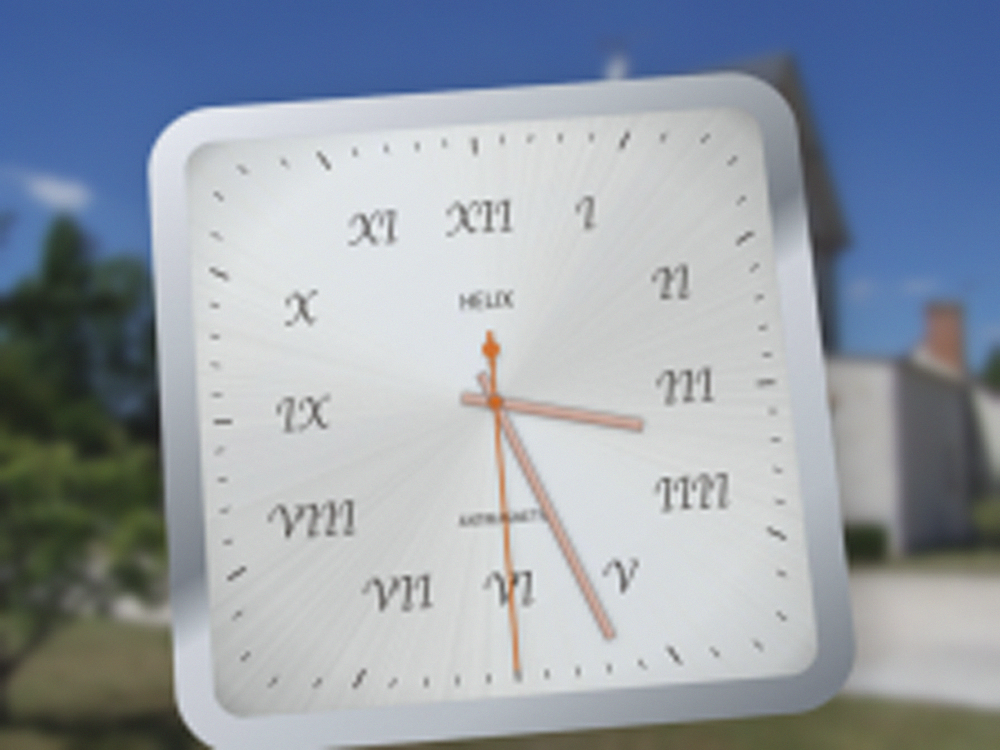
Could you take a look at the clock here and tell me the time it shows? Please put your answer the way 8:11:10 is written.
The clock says 3:26:30
